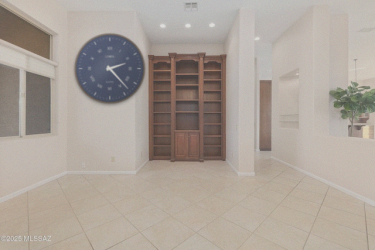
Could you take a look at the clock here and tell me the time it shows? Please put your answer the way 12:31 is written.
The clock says 2:23
